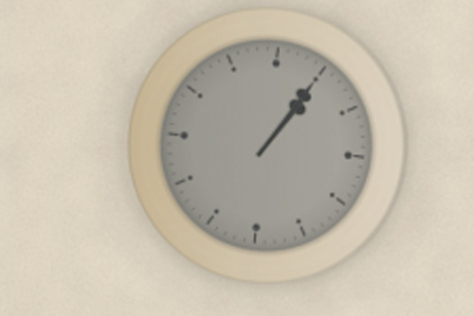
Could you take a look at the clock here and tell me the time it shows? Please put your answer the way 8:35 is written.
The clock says 1:05
